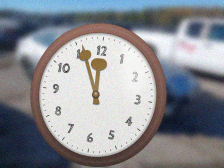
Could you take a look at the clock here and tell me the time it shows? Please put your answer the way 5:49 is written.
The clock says 11:56
